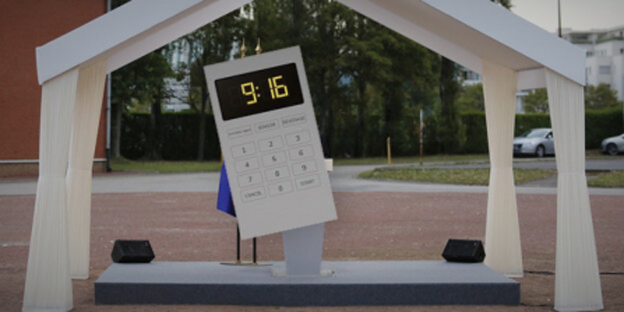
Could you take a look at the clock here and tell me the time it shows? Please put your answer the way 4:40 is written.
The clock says 9:16
